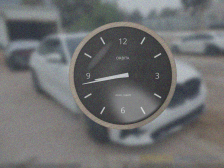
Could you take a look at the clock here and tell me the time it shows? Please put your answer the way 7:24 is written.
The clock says 8:43
